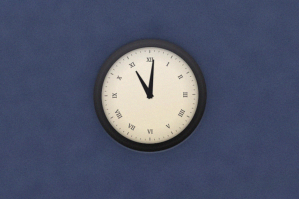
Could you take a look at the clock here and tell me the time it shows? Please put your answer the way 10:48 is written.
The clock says 11:01
